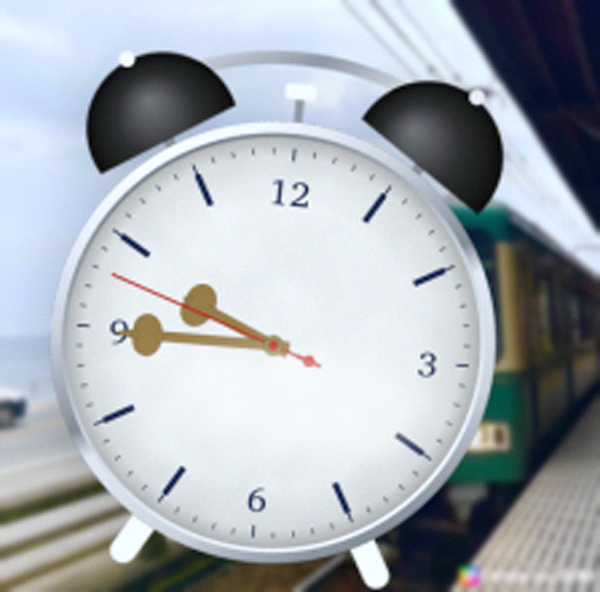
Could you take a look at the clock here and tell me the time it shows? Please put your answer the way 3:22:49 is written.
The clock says 9:44:48
